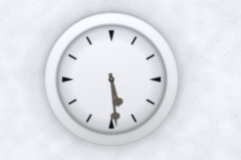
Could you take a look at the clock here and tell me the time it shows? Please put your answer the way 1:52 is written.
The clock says 5:29
